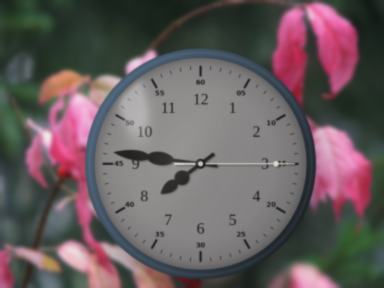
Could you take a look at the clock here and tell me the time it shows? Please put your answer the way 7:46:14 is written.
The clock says 7:46:15
